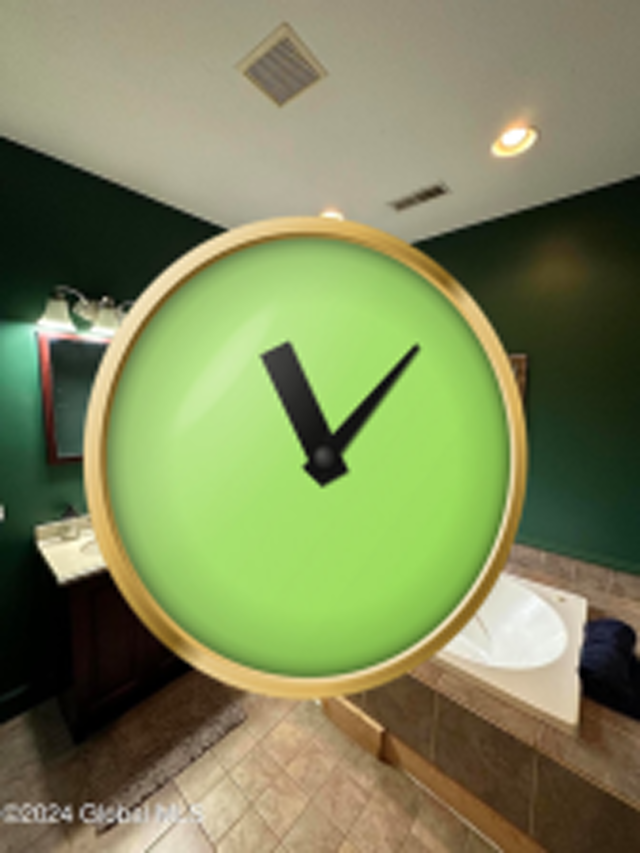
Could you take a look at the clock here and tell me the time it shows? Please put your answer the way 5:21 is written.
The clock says 11:07
